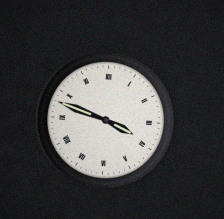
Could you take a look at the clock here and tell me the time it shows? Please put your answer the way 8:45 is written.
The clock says 3:48
